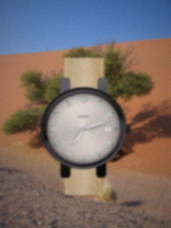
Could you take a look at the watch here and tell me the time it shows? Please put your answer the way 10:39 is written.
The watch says 7:12
